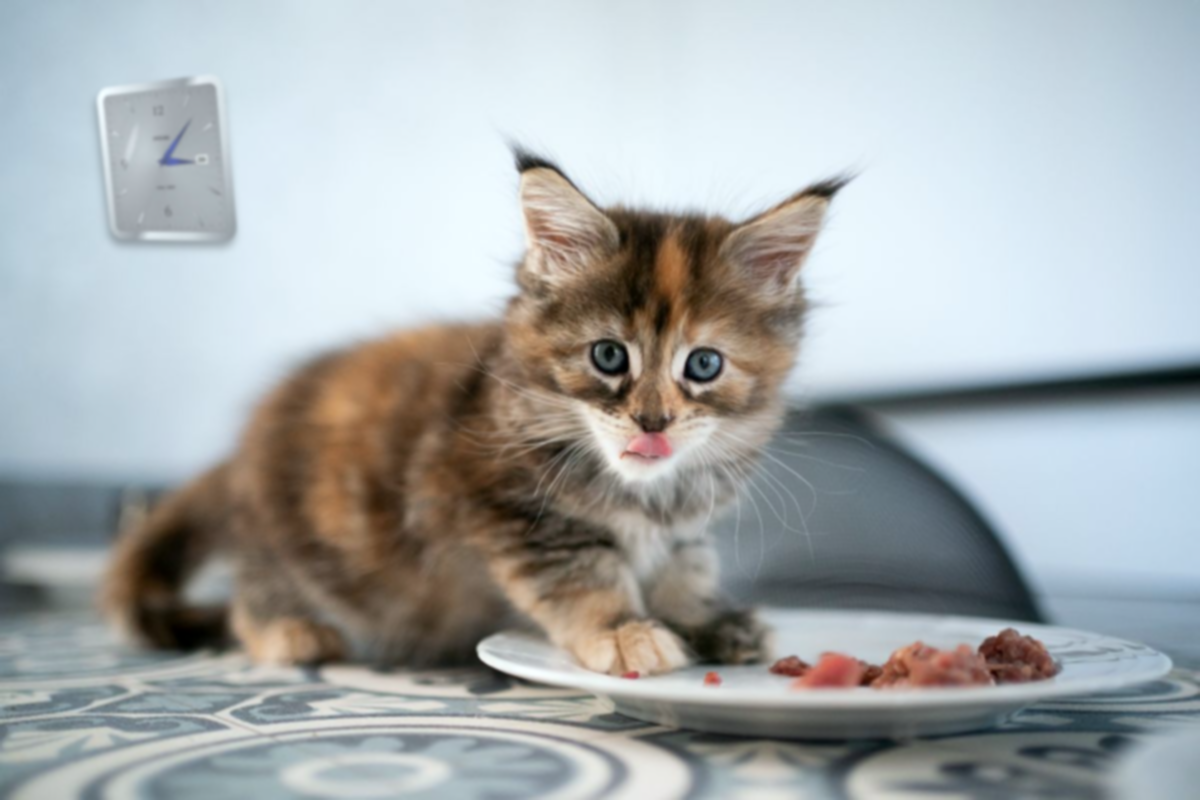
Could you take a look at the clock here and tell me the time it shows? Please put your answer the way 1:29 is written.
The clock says 3:07
